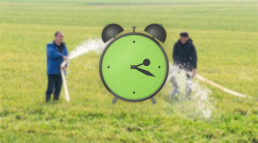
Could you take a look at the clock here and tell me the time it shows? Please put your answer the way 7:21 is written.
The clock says 2:19
